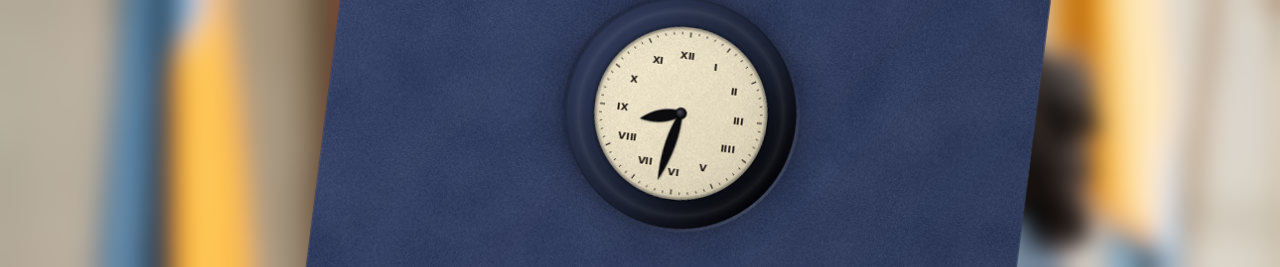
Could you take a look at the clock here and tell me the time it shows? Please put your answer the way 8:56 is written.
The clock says 8:32
